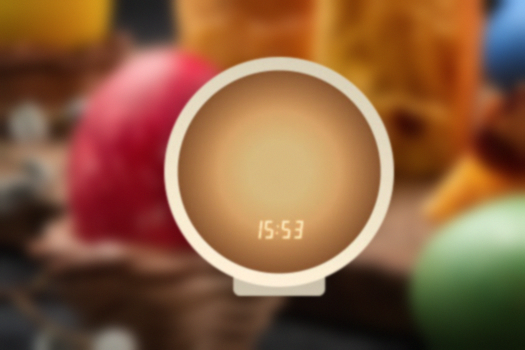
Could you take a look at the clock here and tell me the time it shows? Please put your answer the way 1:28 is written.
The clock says 15:53
